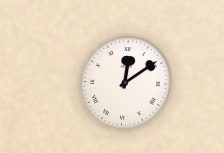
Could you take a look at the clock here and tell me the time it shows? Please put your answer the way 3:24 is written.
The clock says 12:09
